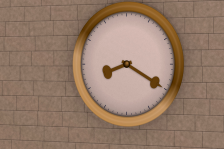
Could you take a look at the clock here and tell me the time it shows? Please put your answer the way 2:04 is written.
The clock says 8:20
